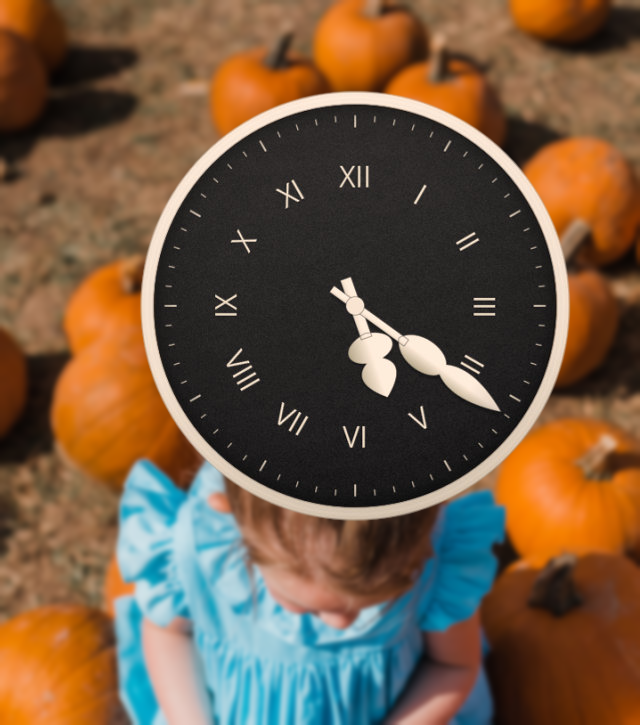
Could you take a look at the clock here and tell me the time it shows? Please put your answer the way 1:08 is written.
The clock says 5:21
